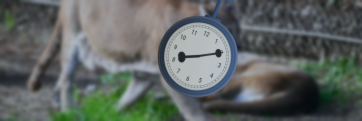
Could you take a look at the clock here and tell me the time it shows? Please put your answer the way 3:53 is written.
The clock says 8:10
